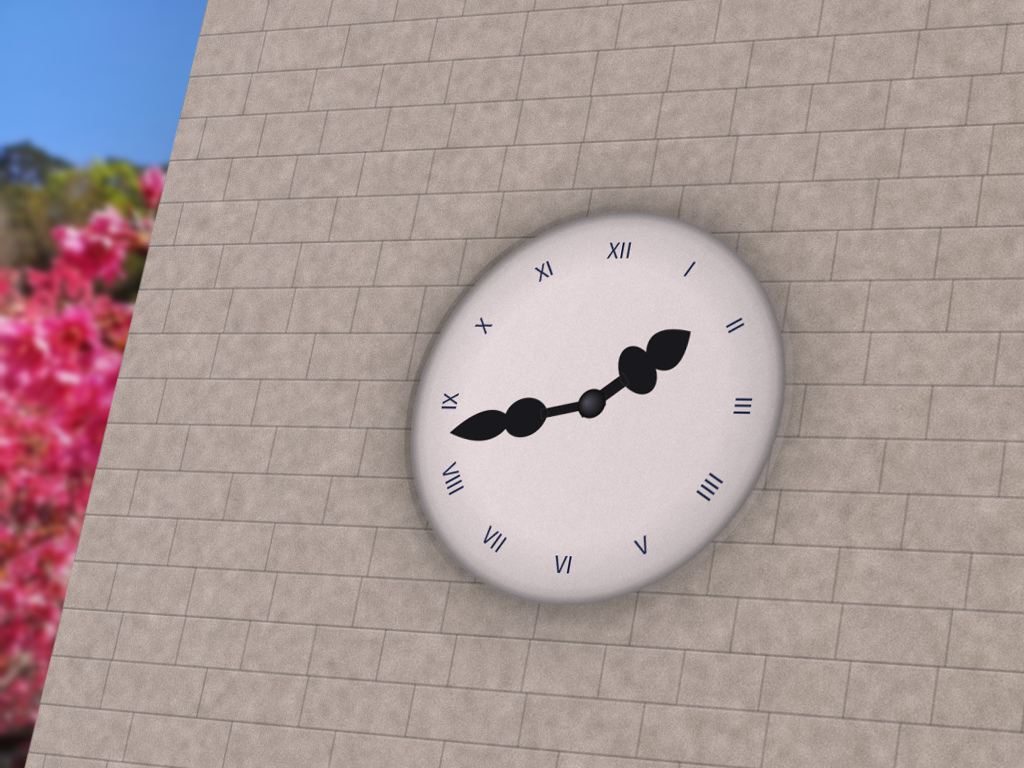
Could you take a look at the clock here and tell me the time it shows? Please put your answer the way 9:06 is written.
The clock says 1:43
